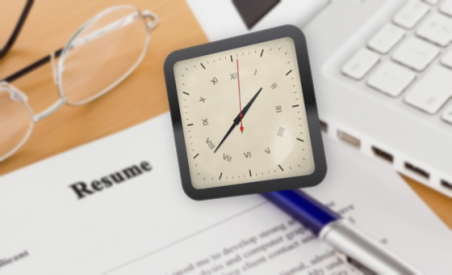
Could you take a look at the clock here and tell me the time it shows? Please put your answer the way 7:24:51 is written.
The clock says 1:38:01
